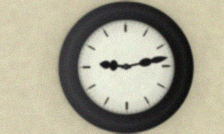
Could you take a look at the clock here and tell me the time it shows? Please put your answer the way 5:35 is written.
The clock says 9:13
